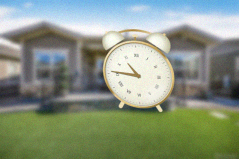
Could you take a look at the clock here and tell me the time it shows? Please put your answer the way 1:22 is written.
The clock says 10:46
